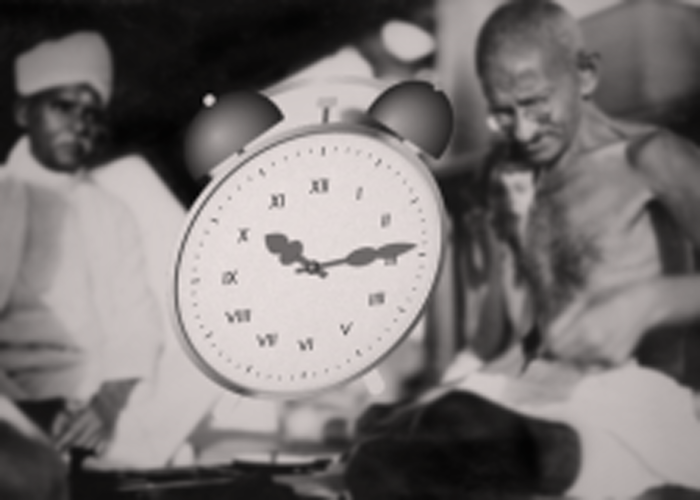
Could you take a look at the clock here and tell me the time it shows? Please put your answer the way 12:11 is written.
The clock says 10:14
